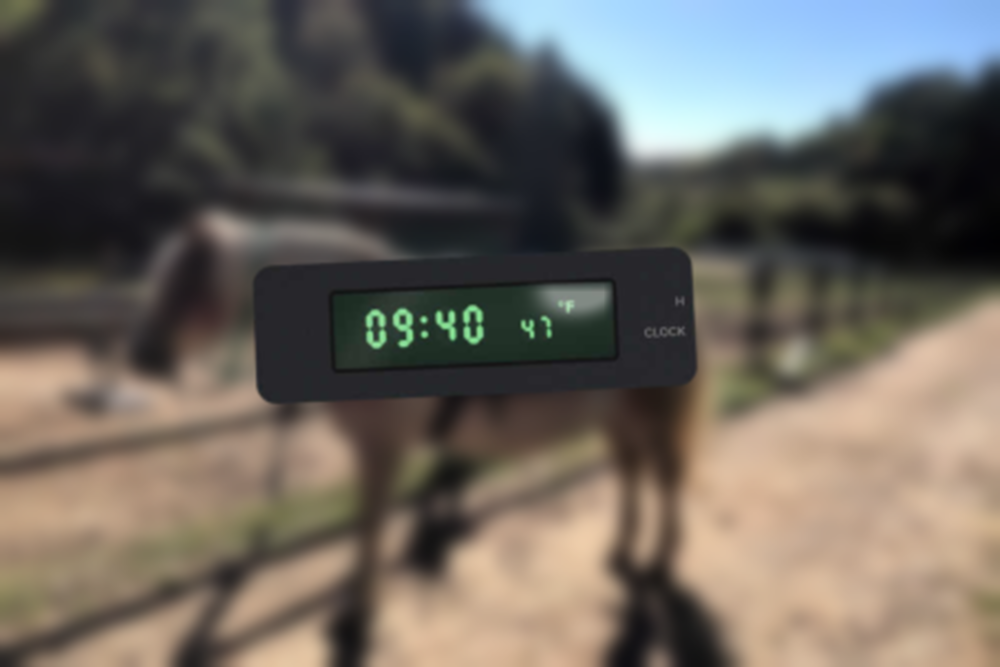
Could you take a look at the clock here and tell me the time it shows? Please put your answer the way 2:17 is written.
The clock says 9:40
